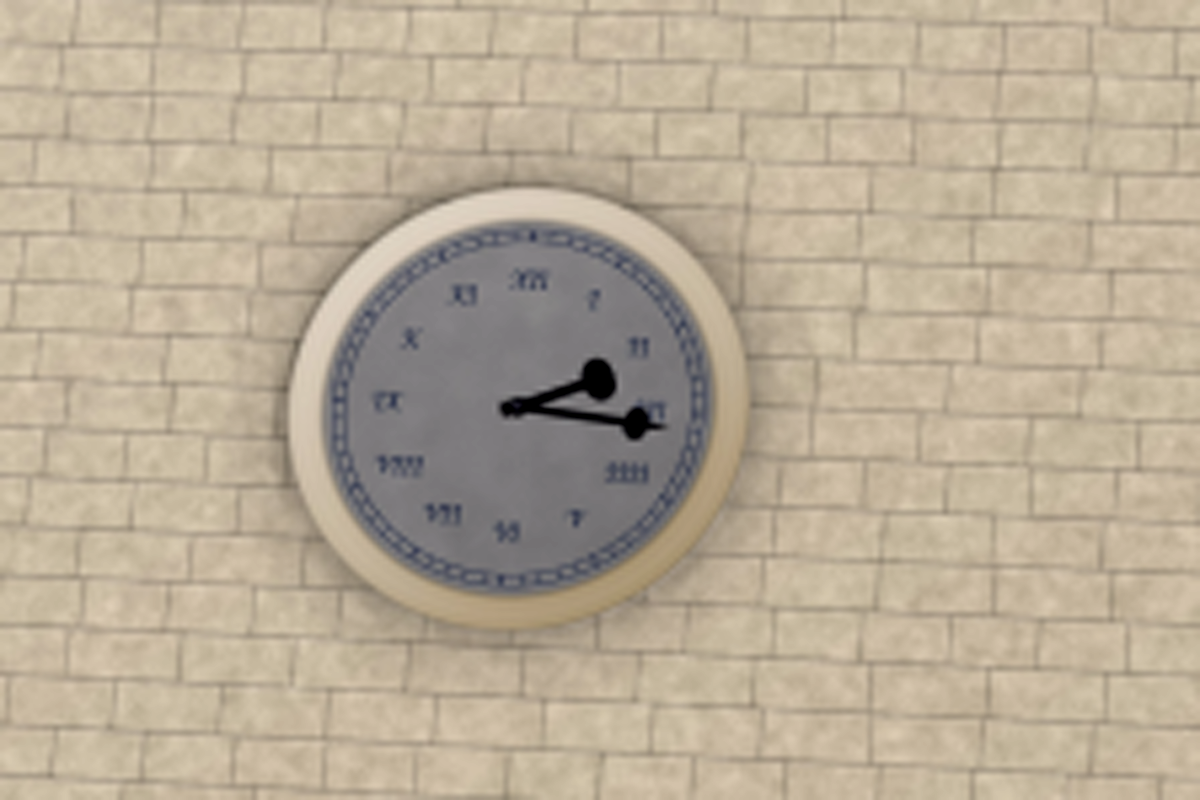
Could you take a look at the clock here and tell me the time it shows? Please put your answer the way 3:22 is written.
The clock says 2:16
